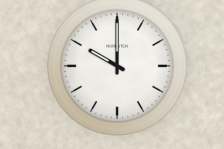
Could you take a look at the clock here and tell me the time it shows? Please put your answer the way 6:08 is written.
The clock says 10:00
